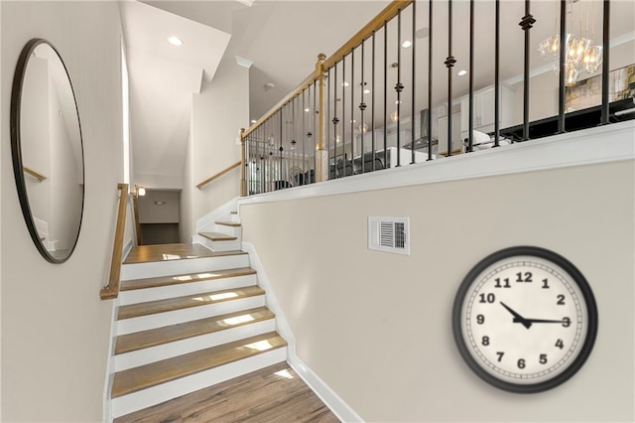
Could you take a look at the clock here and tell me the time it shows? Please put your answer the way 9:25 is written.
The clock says 10:15
